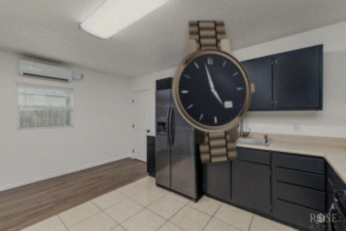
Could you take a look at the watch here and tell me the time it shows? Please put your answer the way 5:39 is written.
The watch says 4:58
